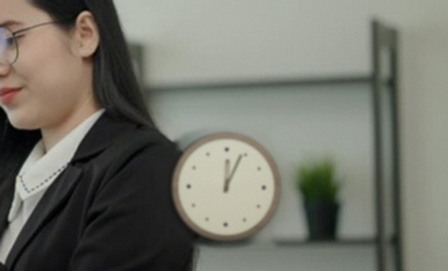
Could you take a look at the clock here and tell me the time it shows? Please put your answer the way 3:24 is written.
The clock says 12:04
